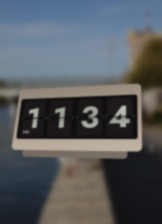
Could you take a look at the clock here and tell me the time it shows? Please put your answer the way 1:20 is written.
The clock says 11:34
